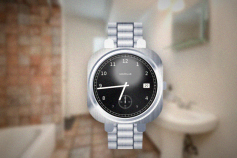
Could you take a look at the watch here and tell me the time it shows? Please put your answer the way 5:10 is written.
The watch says 6:44
